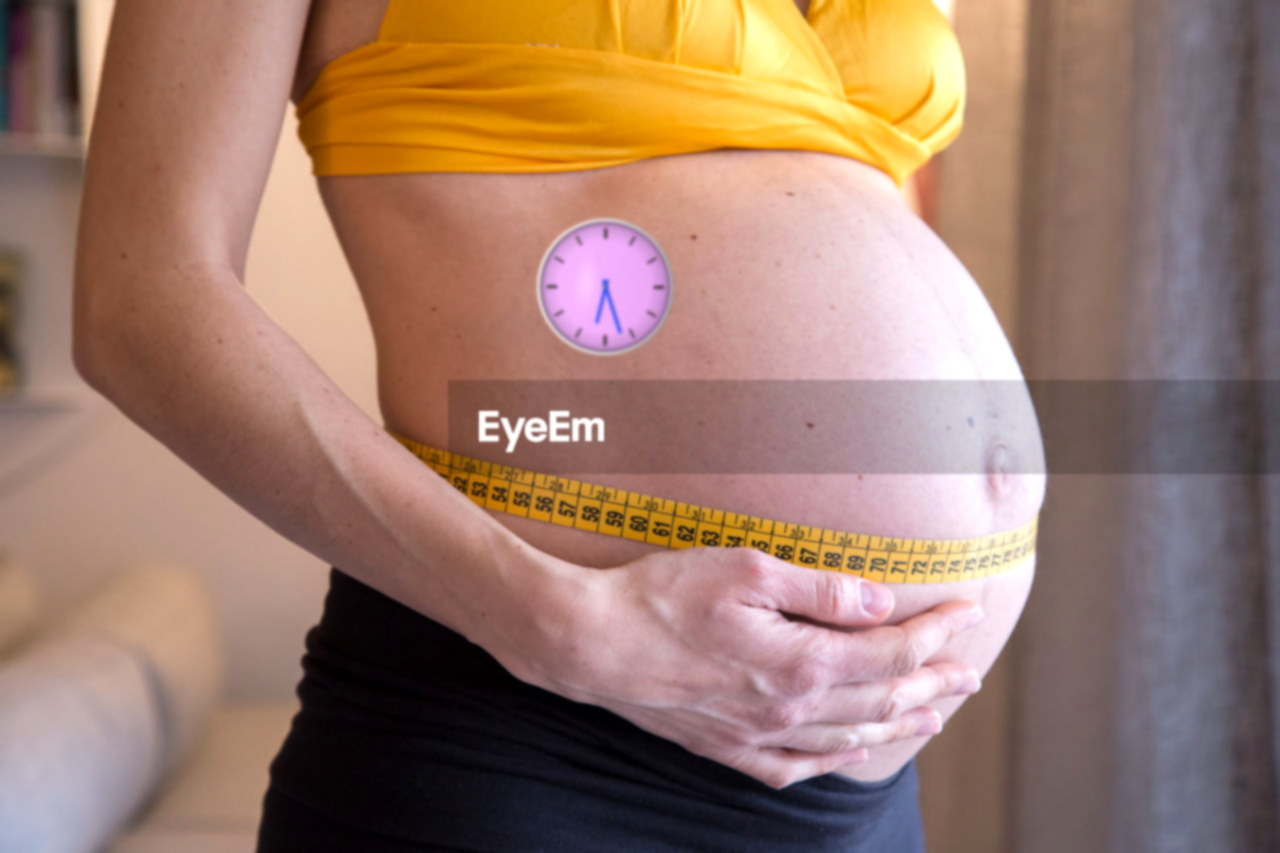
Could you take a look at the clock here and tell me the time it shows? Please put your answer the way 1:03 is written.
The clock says 6:27
